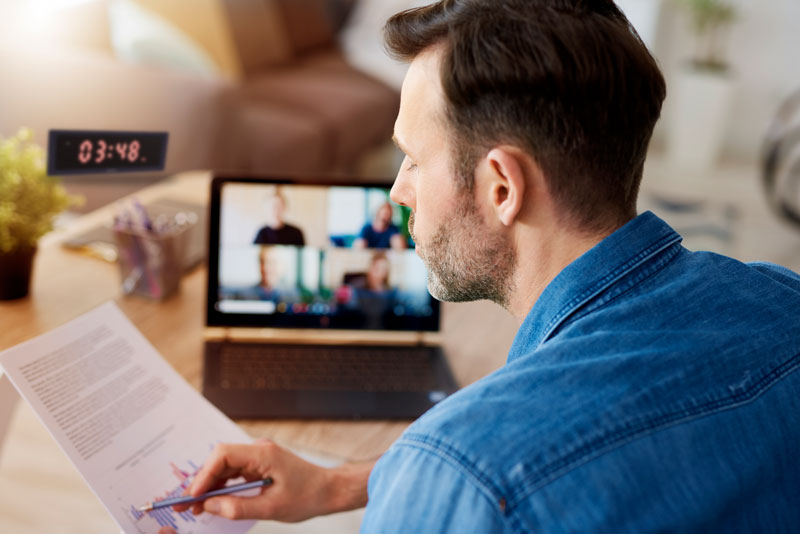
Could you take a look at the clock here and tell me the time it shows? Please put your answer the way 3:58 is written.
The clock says 3:48
